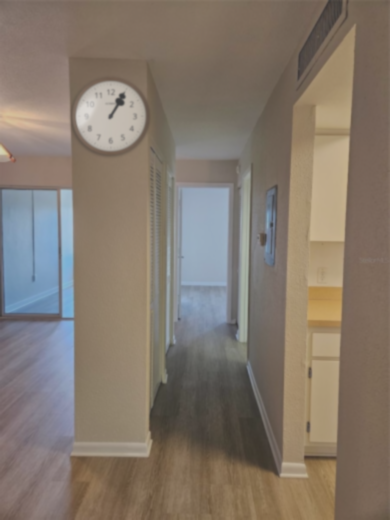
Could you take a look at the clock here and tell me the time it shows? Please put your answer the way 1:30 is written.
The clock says 1:05
